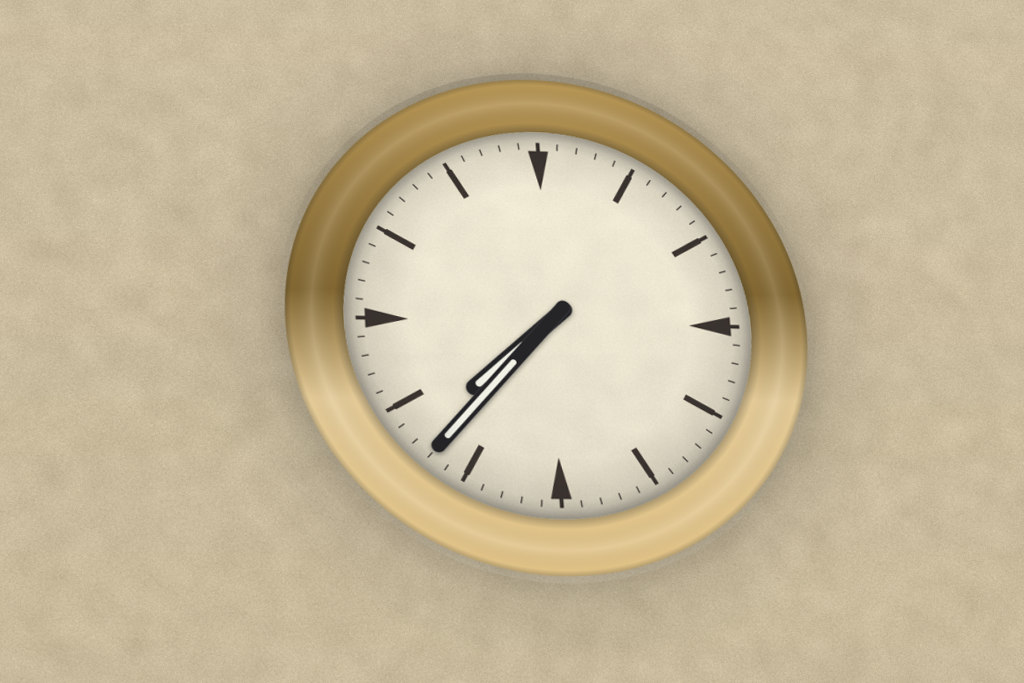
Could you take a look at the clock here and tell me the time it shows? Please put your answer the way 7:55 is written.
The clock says 7:37
